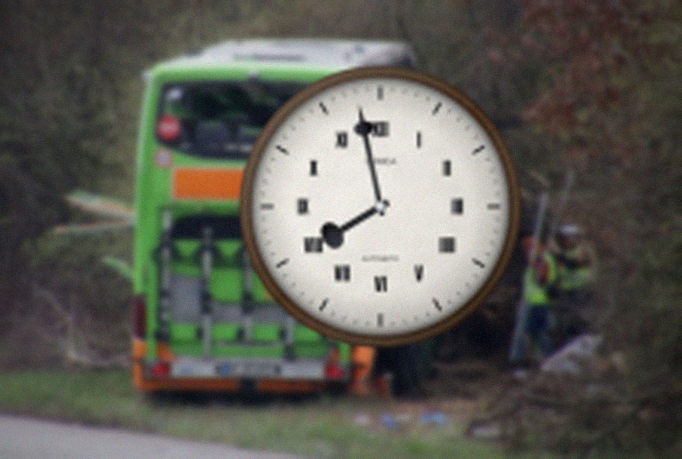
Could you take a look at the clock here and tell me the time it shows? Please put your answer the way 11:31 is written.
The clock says 7:58
